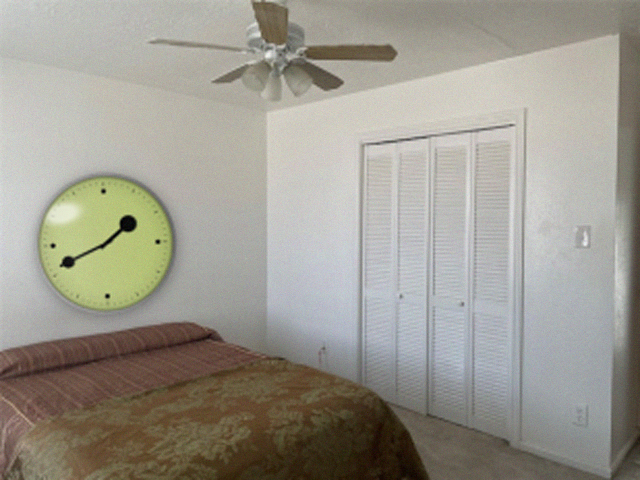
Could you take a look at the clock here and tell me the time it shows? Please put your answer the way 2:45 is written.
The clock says 1:41
